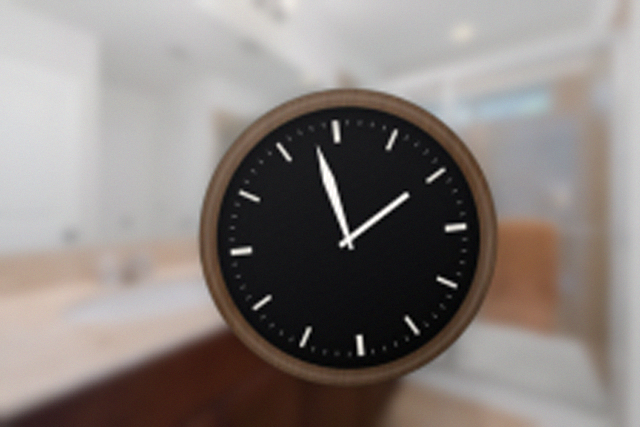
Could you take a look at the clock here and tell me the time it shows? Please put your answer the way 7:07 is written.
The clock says 1:58
